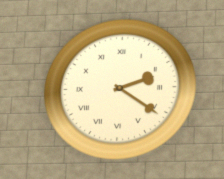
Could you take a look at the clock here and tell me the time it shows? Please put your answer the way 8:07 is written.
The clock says 2:21
